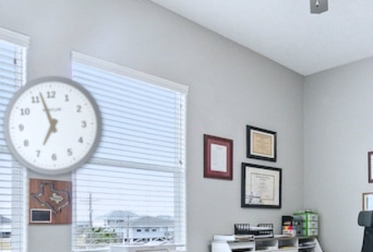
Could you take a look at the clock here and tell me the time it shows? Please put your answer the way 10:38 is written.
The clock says 6:57
